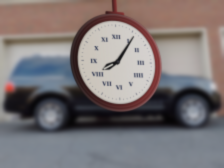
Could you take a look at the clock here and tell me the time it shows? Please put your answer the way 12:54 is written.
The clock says 8:06
